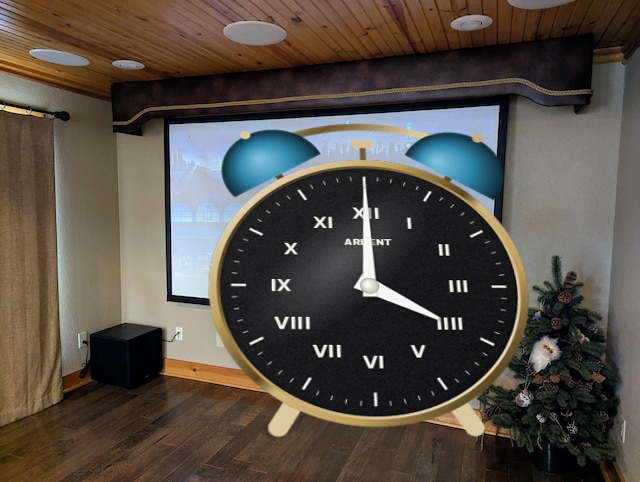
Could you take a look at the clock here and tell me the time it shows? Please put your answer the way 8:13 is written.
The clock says 4:00
